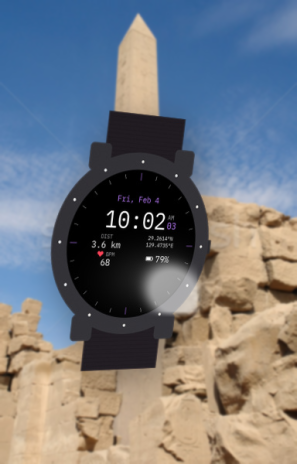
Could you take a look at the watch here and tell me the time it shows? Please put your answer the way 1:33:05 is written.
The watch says 10:02:03
